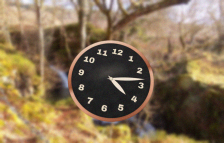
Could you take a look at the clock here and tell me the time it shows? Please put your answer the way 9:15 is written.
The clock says 4:13
